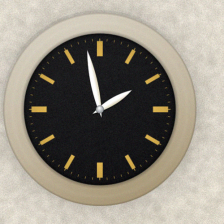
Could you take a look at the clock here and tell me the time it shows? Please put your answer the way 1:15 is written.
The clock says 1:58
